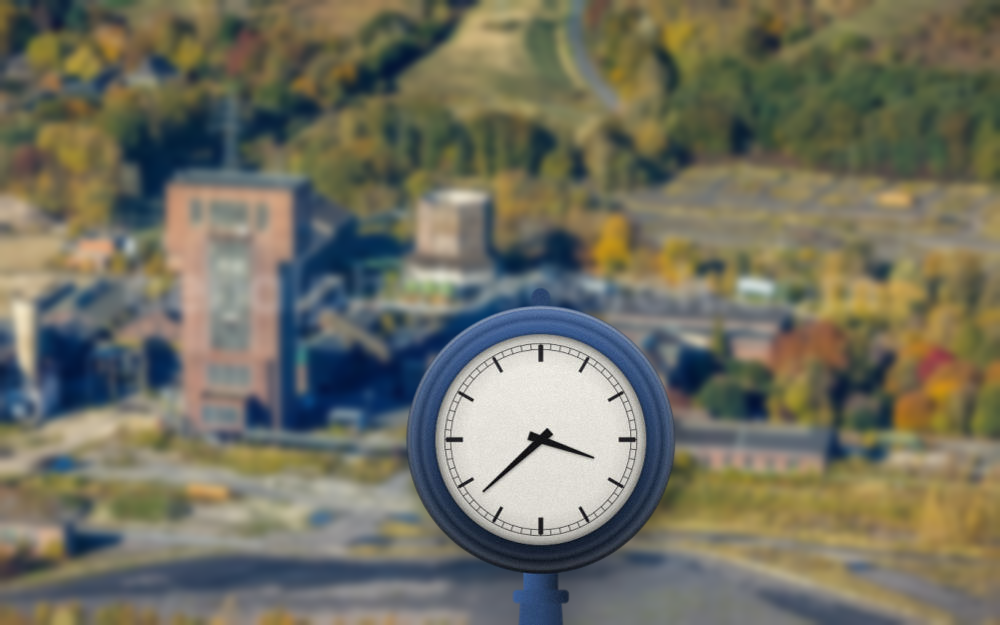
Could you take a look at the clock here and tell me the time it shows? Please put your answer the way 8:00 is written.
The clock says 3:38
